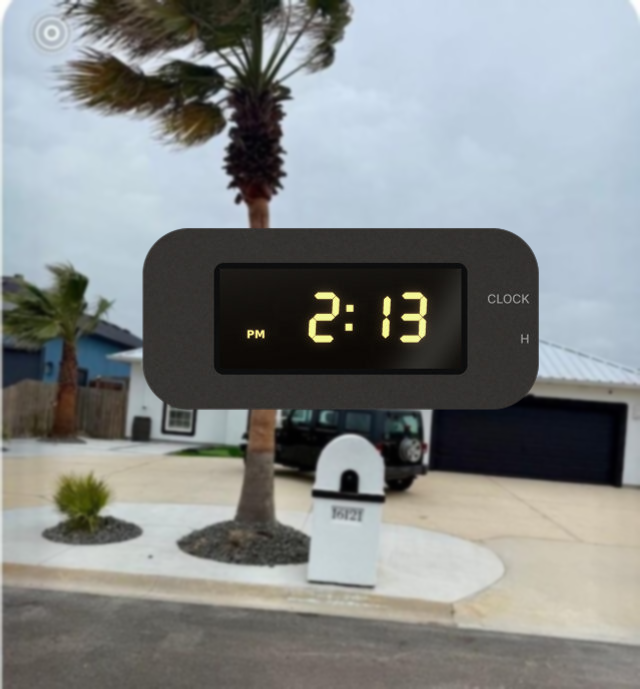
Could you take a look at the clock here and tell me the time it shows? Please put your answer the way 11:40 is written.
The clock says 2:13
